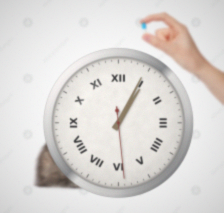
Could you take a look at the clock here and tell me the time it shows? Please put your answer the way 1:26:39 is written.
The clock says 1:04:29
